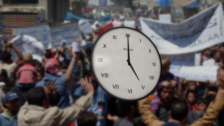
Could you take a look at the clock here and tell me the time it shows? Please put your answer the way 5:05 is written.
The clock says 5:00
